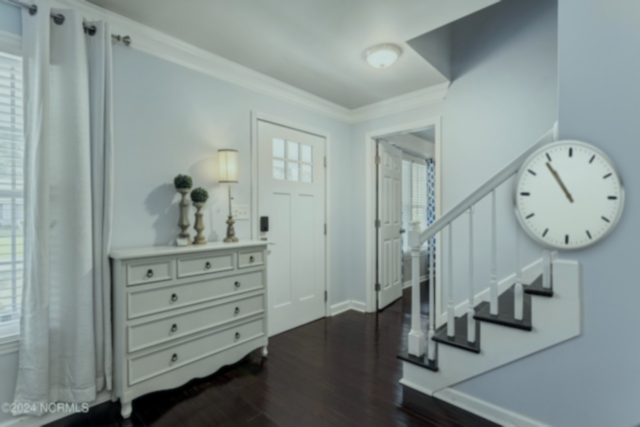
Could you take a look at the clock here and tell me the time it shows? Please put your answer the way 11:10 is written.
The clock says 10:54
